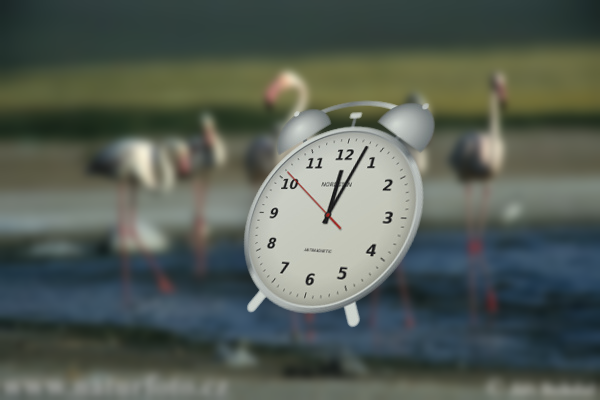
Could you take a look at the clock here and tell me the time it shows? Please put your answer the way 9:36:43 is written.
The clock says 12:02:51
